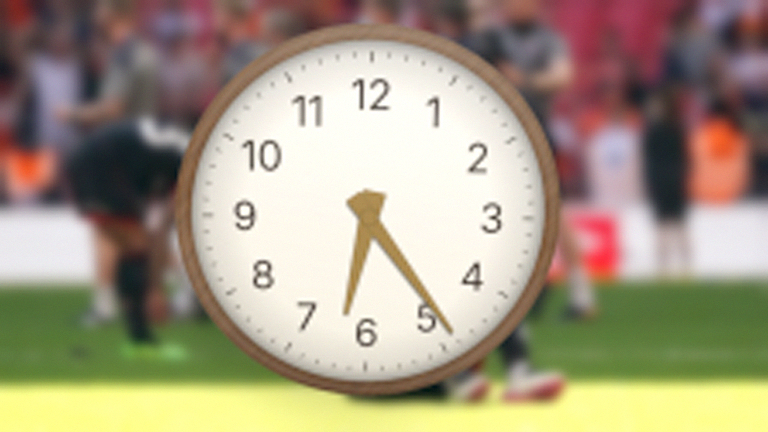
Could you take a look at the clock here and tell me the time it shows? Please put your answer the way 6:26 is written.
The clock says 6:24
